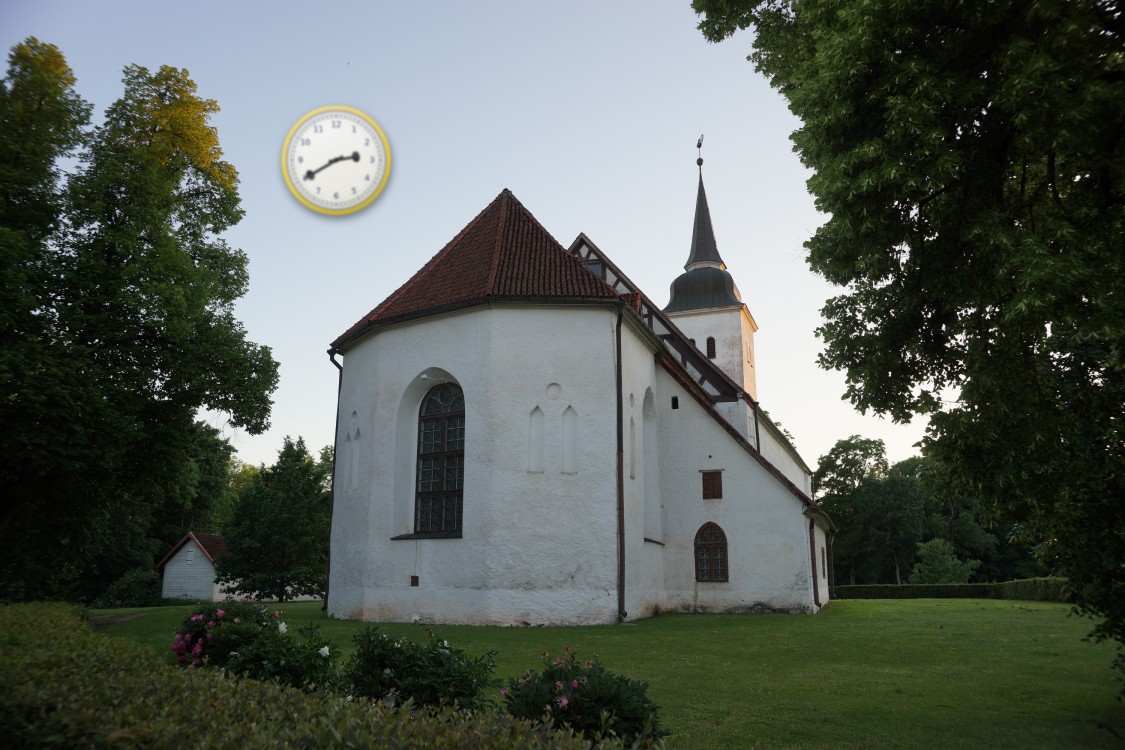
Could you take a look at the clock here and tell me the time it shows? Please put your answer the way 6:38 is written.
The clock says 2:40
